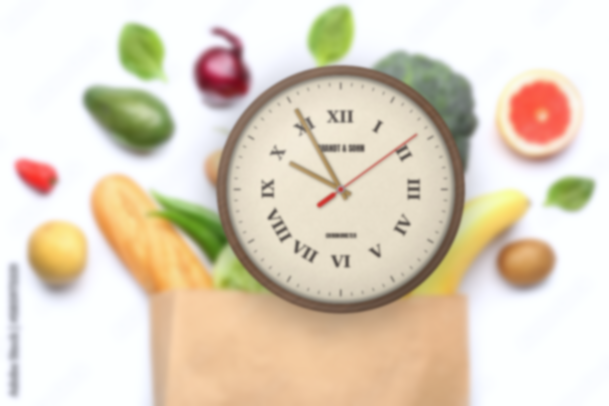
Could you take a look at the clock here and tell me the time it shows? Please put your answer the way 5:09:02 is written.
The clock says 9:55:09
